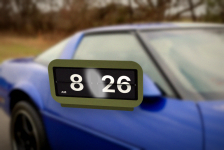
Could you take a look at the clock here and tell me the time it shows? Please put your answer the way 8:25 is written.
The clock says 8:26
